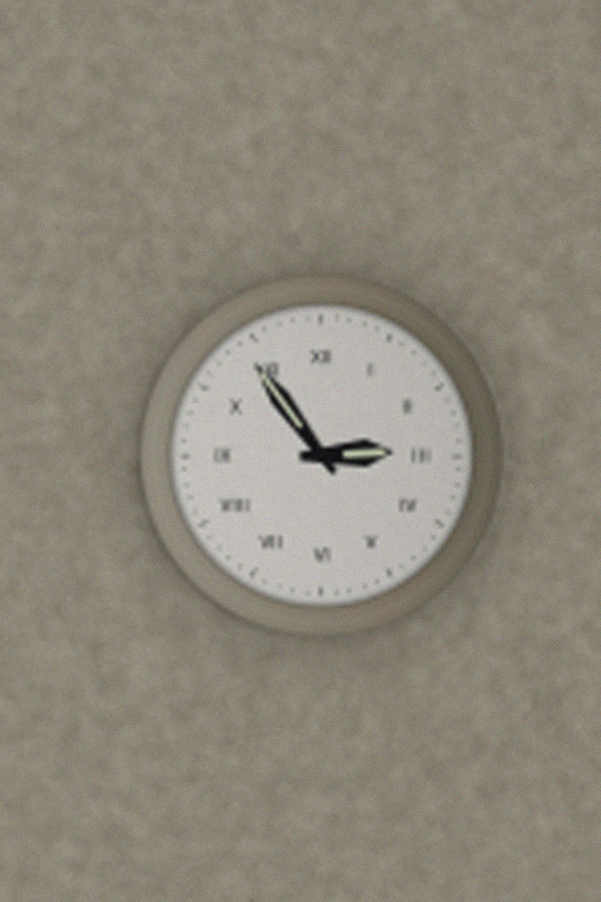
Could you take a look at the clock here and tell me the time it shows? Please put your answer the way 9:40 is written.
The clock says 2:54
